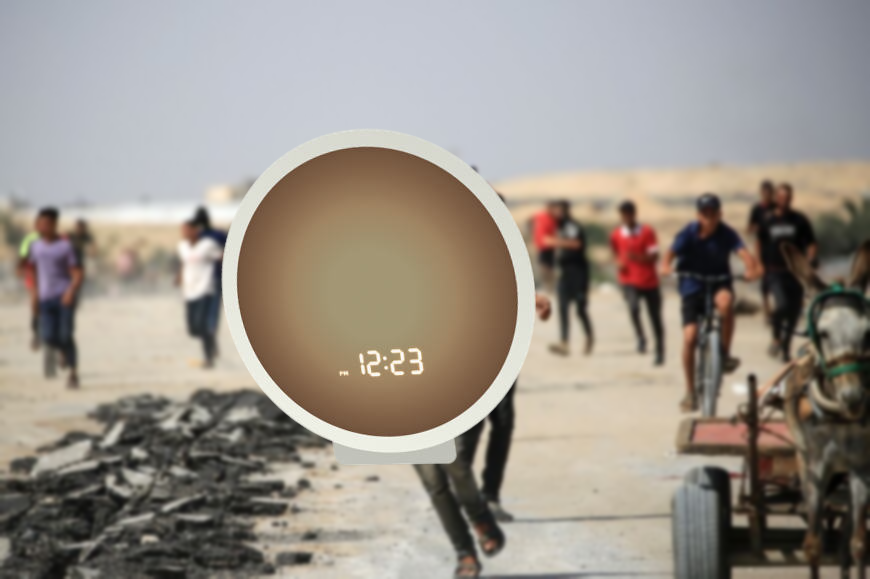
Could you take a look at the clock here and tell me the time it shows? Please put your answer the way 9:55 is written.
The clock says 12:23
